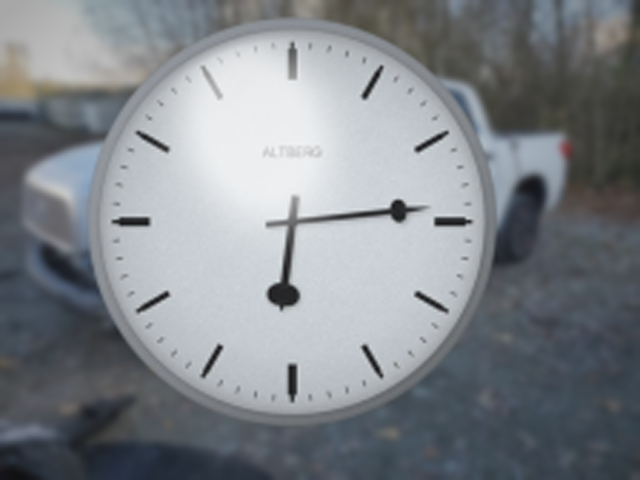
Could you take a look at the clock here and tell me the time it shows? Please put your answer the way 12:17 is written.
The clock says 6:14
